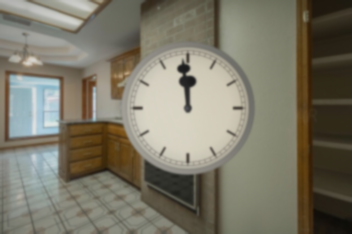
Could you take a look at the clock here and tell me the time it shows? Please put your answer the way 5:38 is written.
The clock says 11:59
